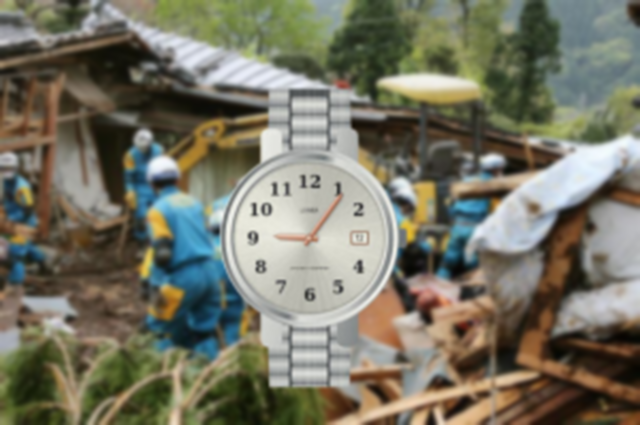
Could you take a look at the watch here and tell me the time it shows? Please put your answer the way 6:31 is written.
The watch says 9:06
